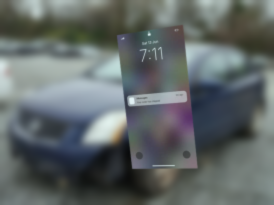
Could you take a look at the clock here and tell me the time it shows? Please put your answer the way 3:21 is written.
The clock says 7:11
